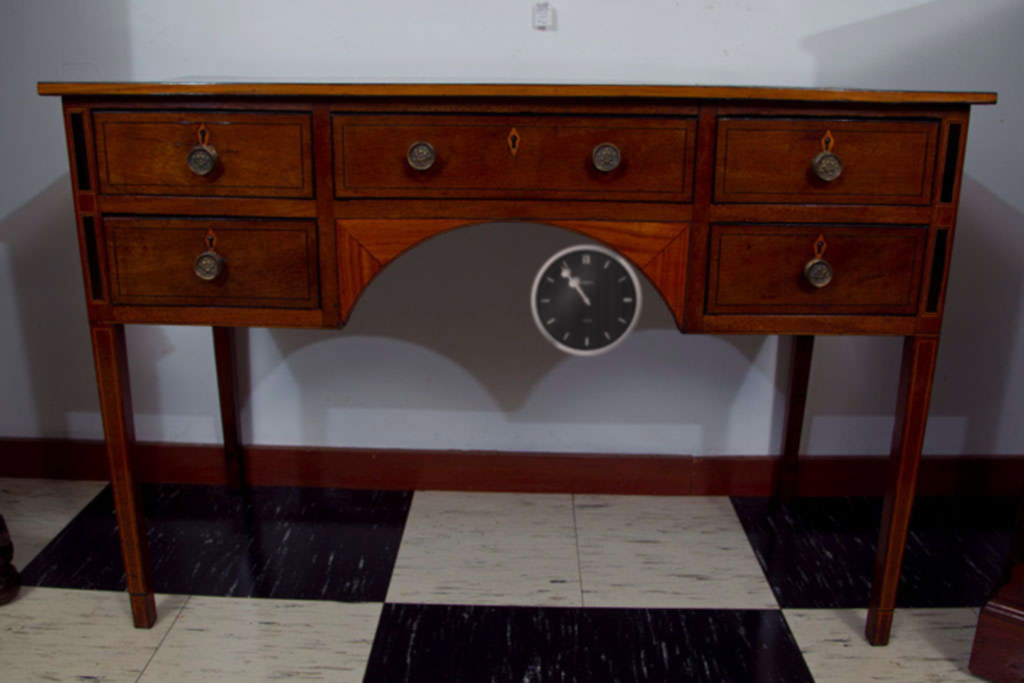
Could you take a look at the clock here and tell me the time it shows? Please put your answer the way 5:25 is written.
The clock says 10:54
